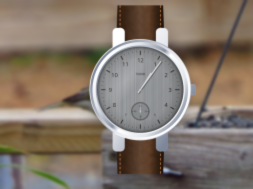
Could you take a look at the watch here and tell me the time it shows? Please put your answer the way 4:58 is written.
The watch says 1:06
